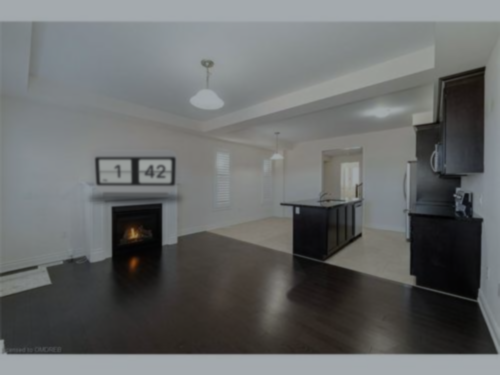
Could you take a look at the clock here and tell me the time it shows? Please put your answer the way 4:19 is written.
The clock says 1:42
